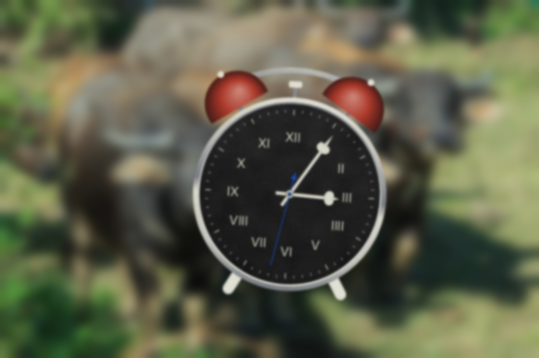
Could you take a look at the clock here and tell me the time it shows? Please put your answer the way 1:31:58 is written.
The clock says 3:05:32
